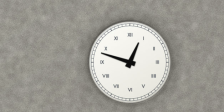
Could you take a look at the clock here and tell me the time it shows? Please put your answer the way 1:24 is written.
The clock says 12:48
